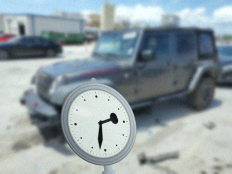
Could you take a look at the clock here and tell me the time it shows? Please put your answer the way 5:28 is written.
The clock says 2:32
